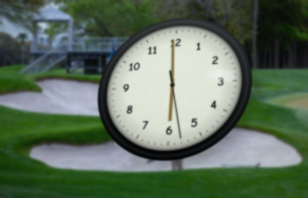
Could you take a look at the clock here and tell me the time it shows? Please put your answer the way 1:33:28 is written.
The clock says 5:59:28
